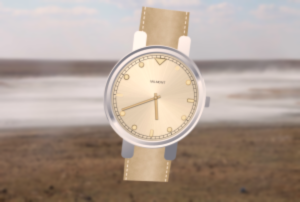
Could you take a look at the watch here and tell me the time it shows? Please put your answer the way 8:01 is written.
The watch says 5:41
